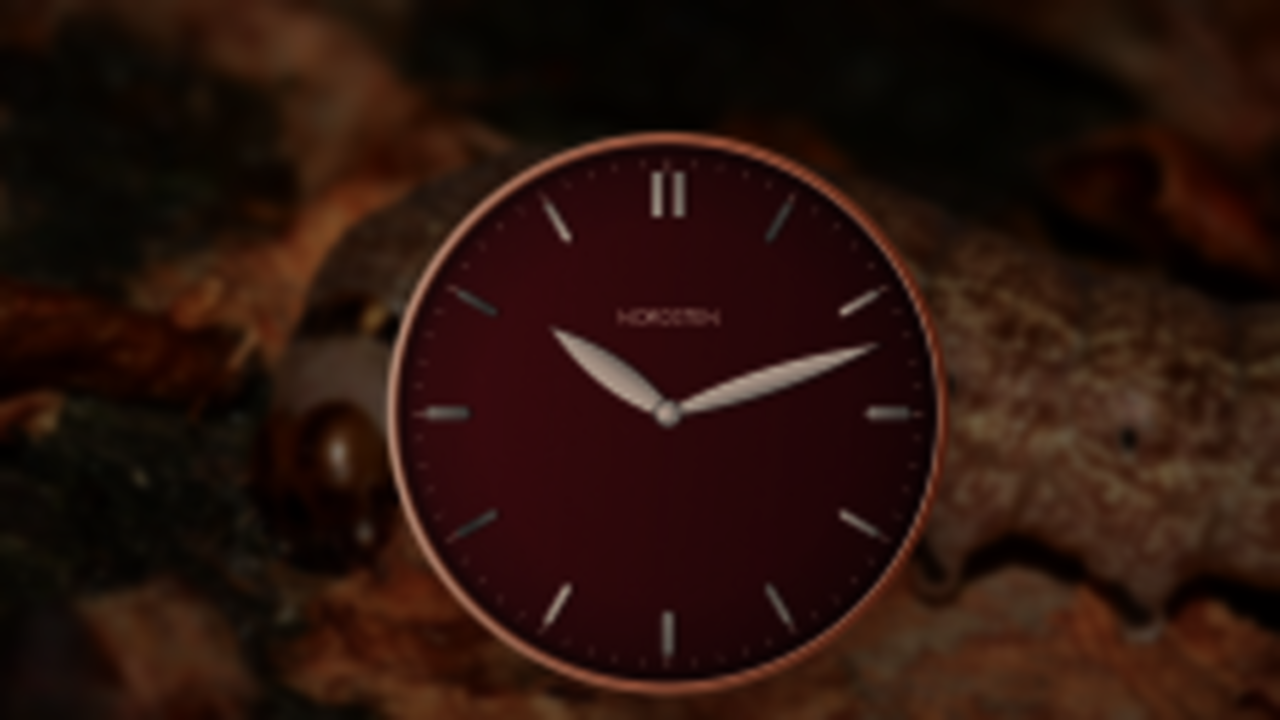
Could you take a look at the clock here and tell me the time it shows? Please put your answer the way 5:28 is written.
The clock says 10:12
